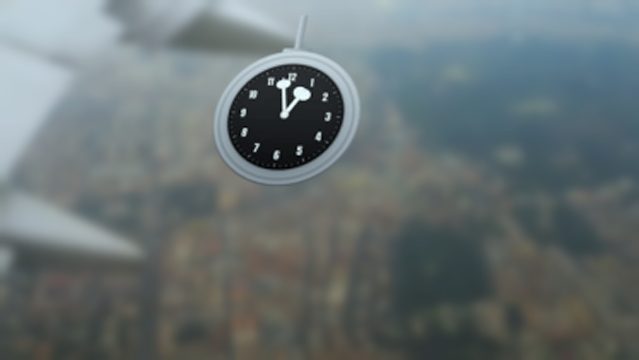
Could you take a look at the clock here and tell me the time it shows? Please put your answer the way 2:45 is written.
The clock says 12:58
